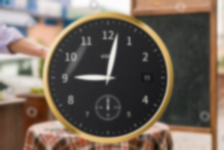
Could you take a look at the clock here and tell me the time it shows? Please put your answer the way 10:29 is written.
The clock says 9:02
